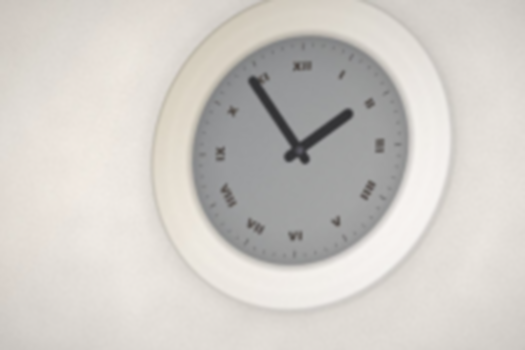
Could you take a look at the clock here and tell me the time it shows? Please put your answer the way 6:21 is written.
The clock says 1:54
